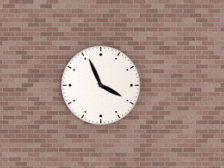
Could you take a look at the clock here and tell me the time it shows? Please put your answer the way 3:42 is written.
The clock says 3:56
